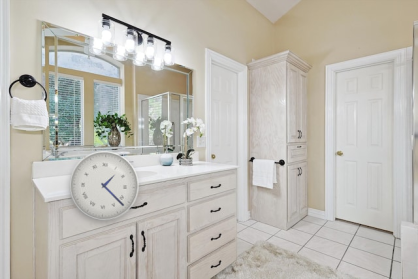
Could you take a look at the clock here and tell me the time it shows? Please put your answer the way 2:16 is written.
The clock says 1:22
